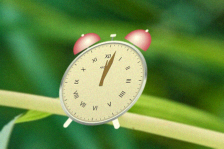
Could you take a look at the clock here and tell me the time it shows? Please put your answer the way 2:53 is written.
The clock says 12:02
